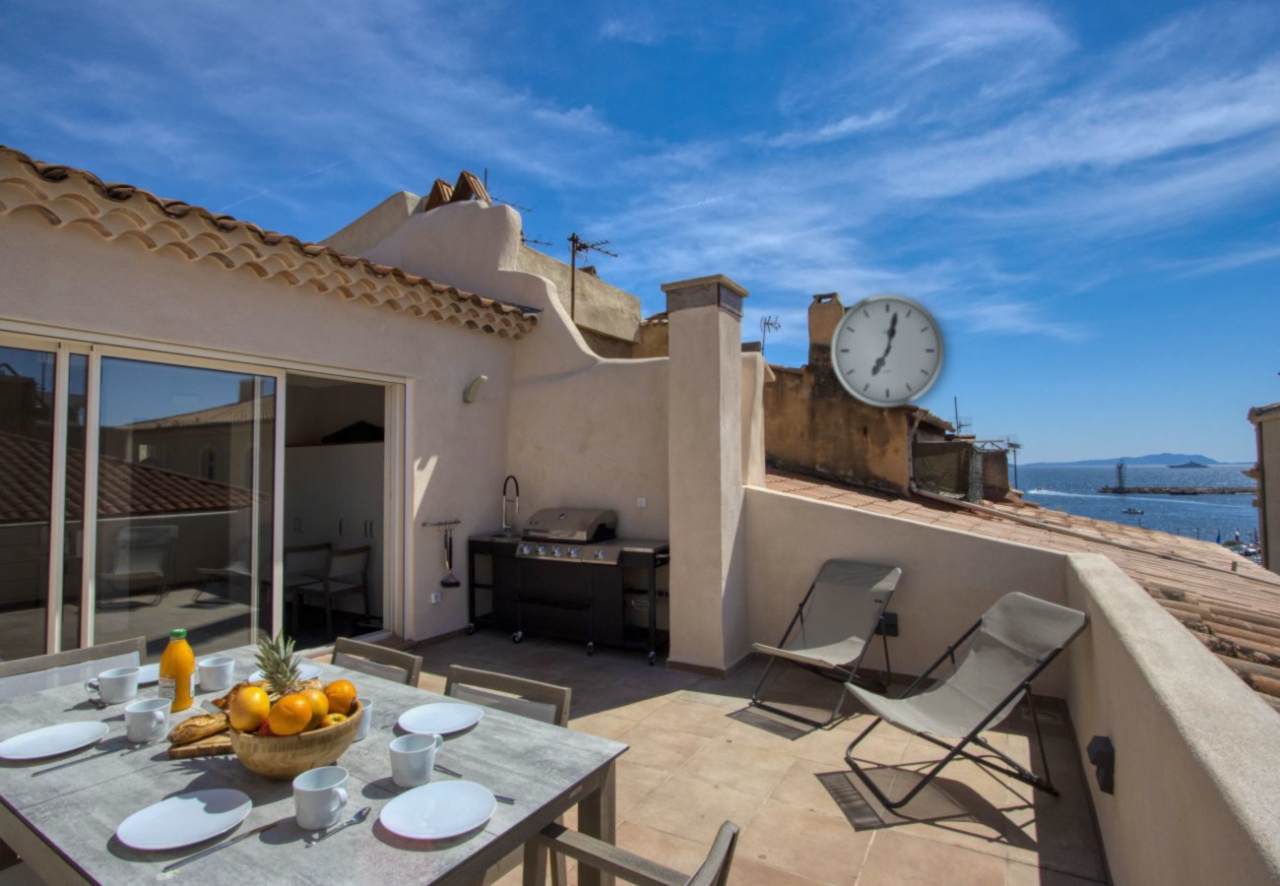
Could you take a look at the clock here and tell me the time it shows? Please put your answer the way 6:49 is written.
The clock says 7:02
